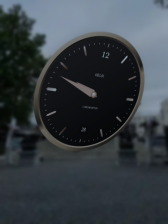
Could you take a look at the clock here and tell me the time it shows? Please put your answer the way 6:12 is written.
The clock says 9:48
